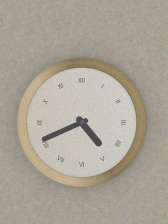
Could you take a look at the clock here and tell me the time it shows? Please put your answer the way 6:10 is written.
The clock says 4:41
